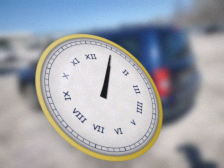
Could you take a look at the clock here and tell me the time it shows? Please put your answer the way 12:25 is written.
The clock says 1:05
